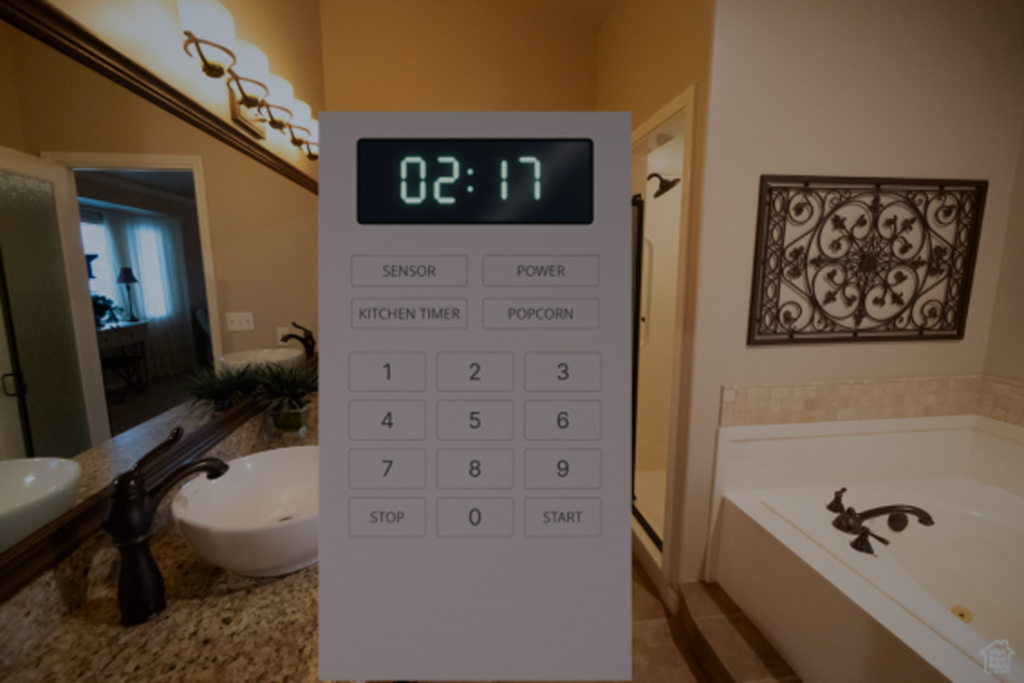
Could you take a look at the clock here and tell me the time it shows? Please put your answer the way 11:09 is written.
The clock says 2:17
